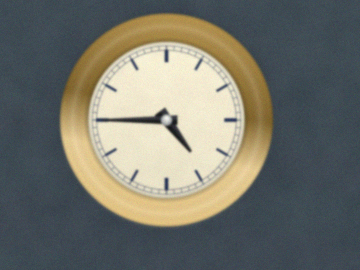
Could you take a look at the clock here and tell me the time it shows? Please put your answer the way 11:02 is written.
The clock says 4:45
